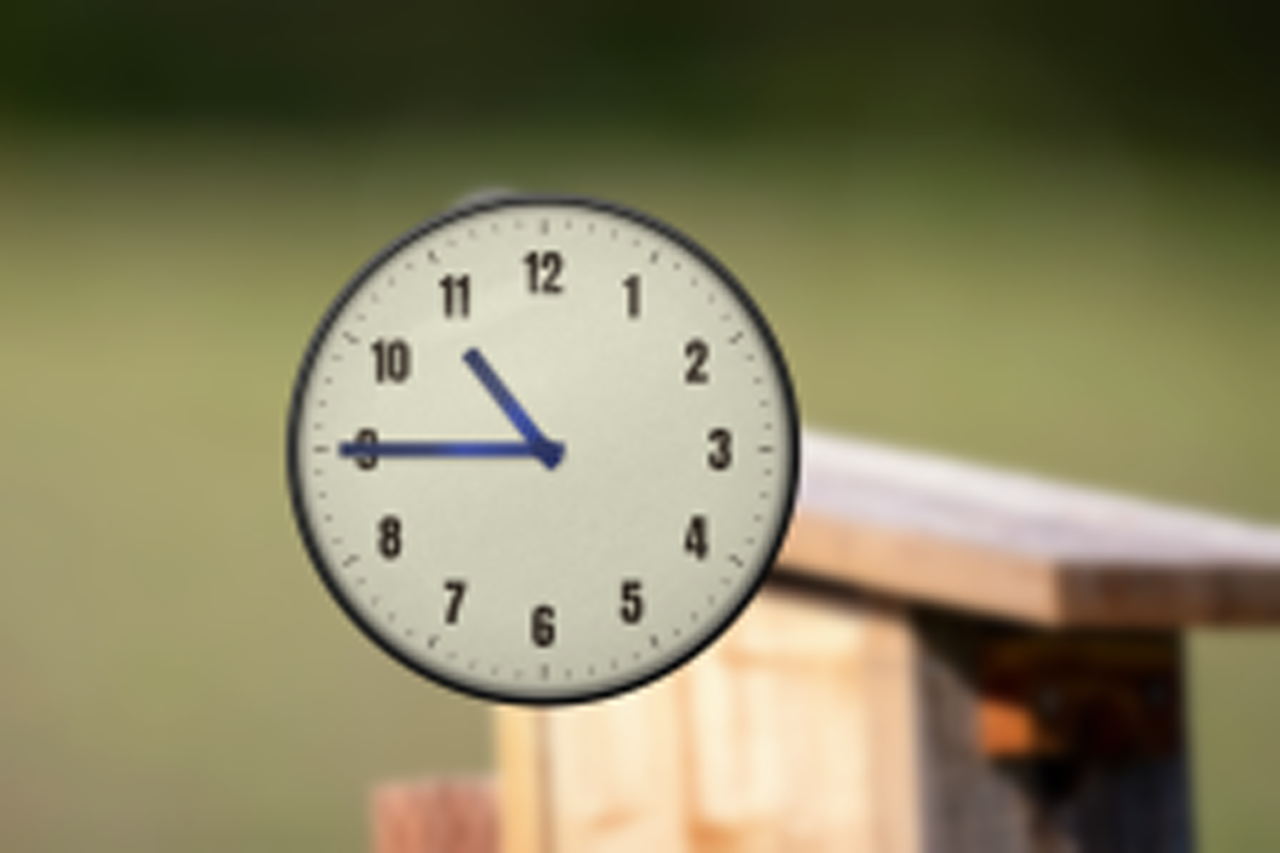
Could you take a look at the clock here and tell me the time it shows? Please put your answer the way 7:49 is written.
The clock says 10:45
